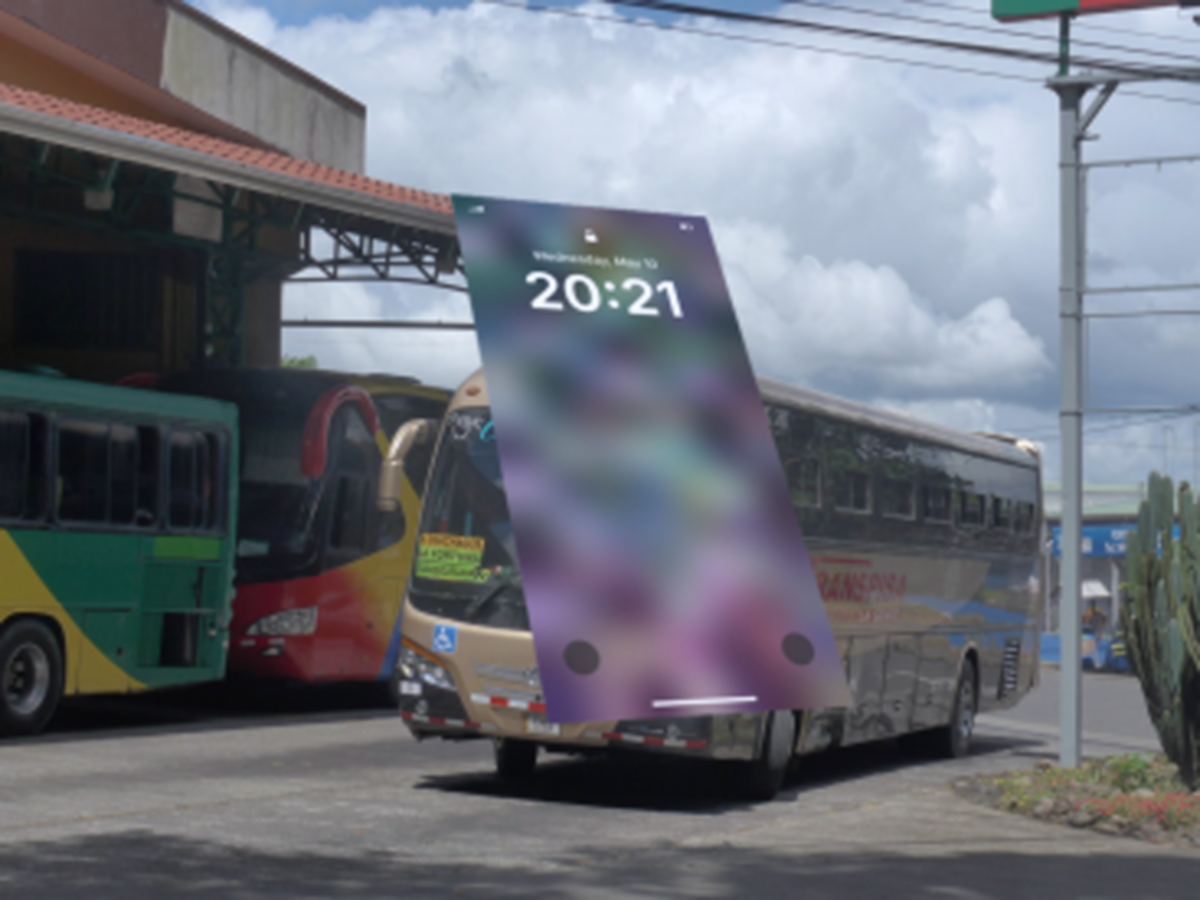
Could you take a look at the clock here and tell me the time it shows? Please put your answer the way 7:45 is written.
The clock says 20:21
